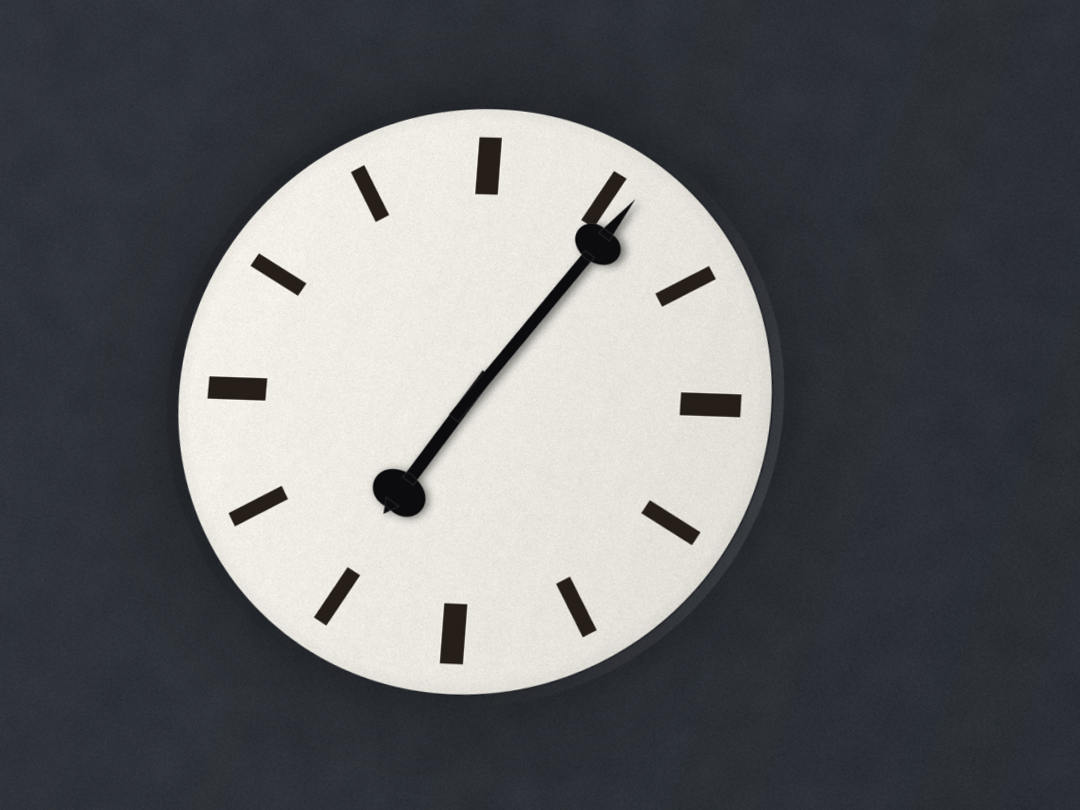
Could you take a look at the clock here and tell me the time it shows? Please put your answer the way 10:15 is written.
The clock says 7:06
